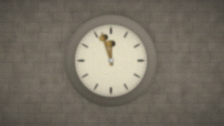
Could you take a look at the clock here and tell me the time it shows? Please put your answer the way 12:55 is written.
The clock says 11:57
